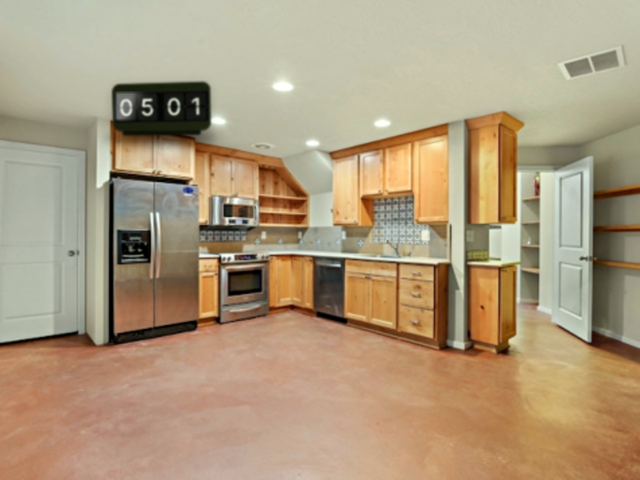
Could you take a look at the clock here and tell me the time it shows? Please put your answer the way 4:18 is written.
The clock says 5:01
